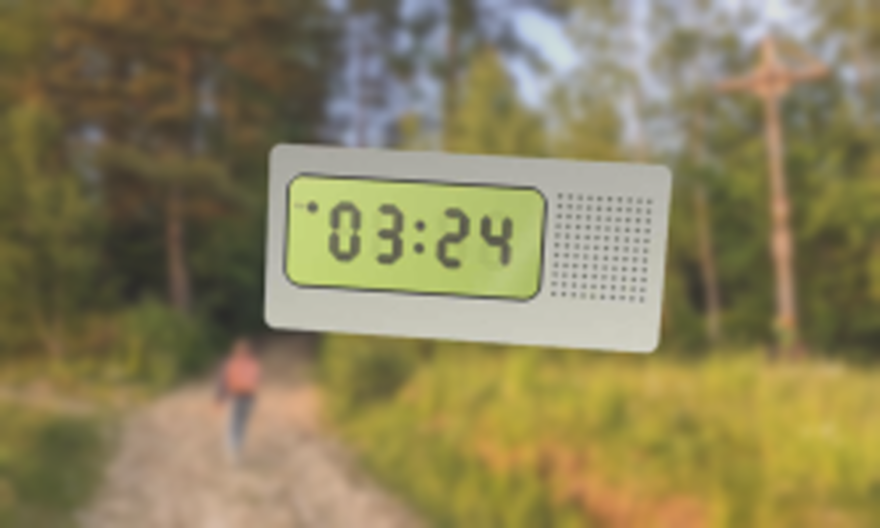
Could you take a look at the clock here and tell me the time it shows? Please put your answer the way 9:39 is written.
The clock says 3:24
